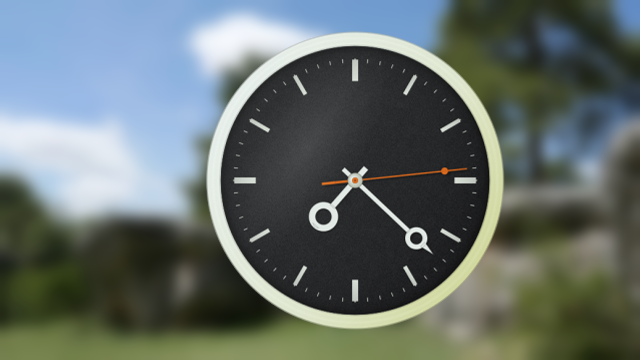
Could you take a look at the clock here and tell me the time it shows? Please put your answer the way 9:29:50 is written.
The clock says 7:22:14
